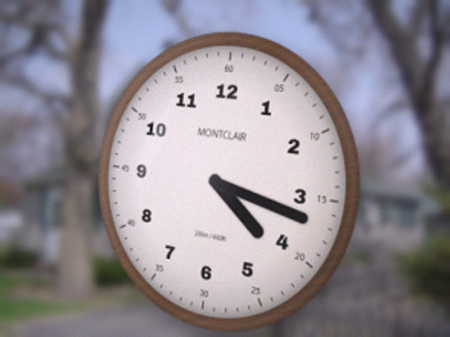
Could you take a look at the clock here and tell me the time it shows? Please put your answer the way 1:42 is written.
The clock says 4:17
